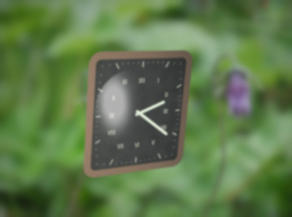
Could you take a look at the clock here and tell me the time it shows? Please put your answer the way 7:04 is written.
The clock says 2:21
